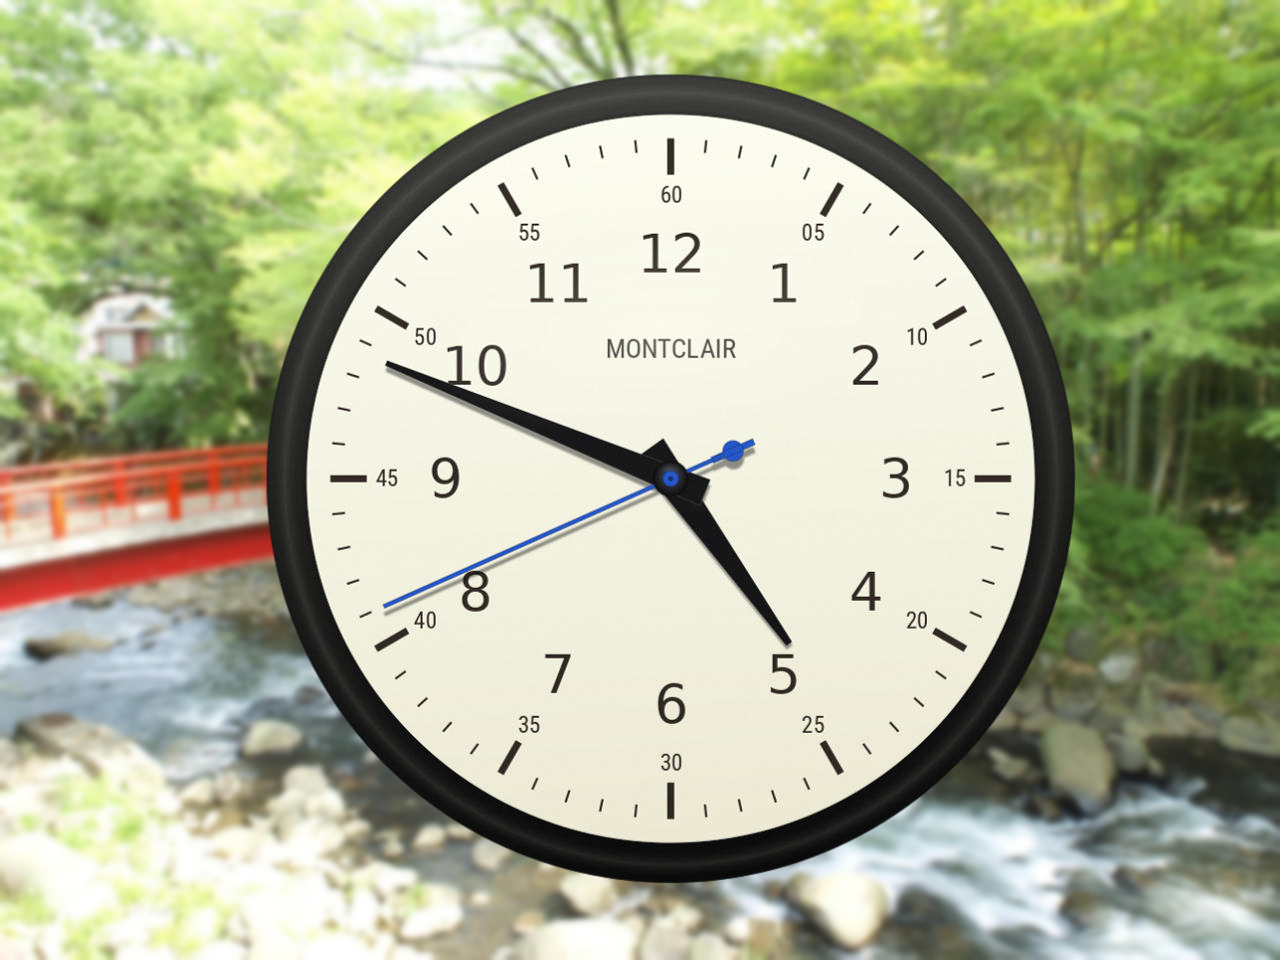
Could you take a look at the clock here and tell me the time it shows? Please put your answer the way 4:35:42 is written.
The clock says 4:48:41
